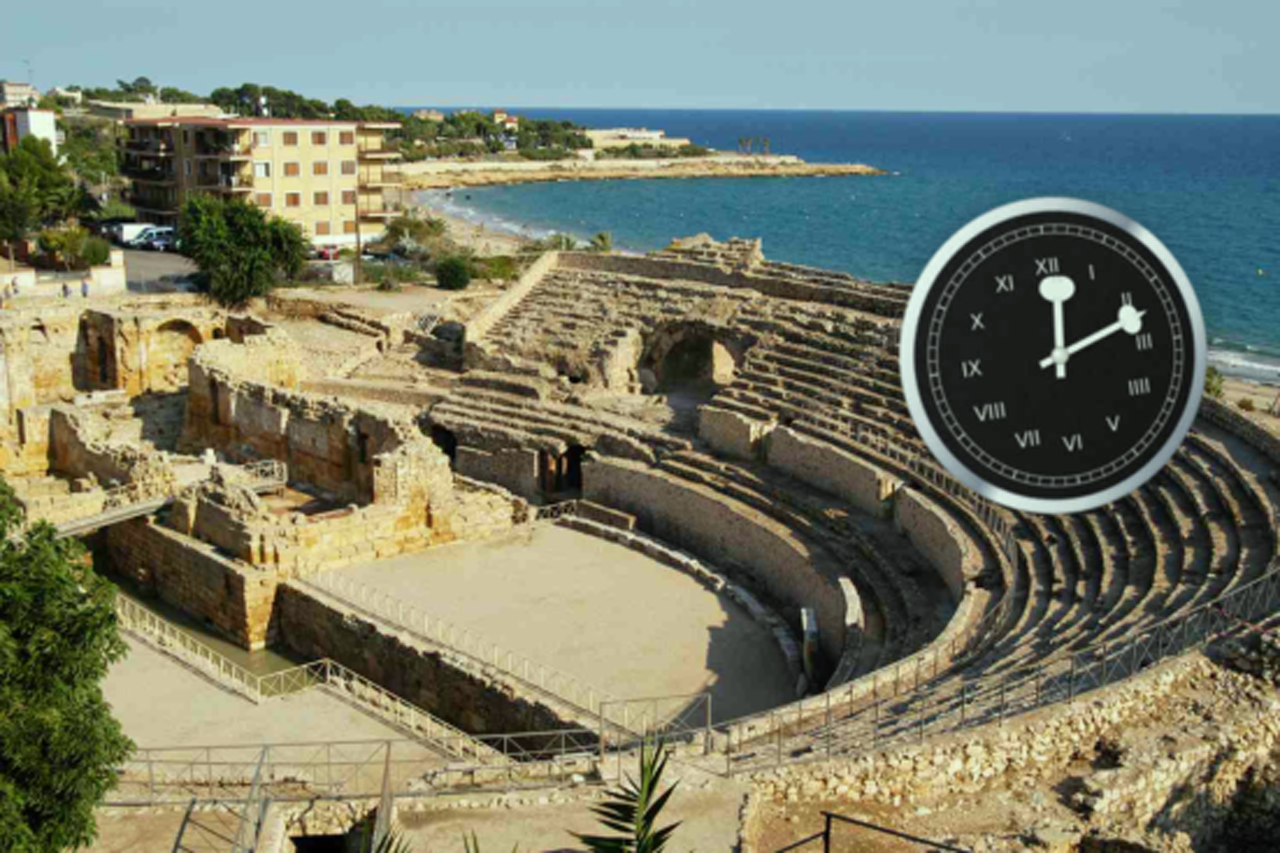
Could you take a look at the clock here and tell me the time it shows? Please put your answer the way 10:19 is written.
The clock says 12:12
